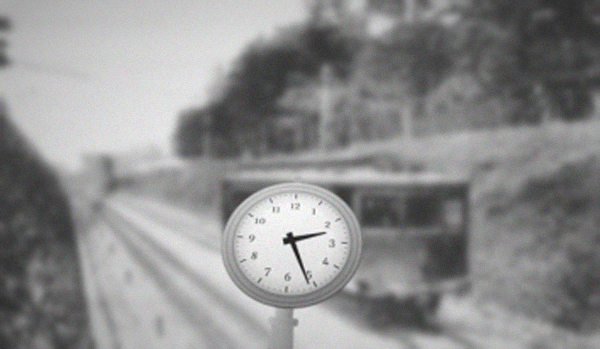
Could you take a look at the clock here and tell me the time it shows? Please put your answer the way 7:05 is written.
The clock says 2:26
